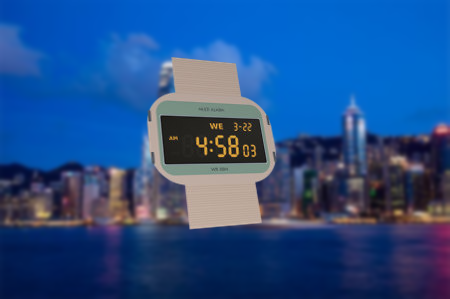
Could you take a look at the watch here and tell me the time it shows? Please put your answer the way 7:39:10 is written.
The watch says 4:58:03
